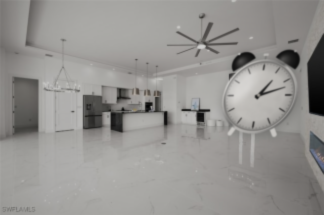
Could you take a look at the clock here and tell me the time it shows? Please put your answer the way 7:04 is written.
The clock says 1:12
